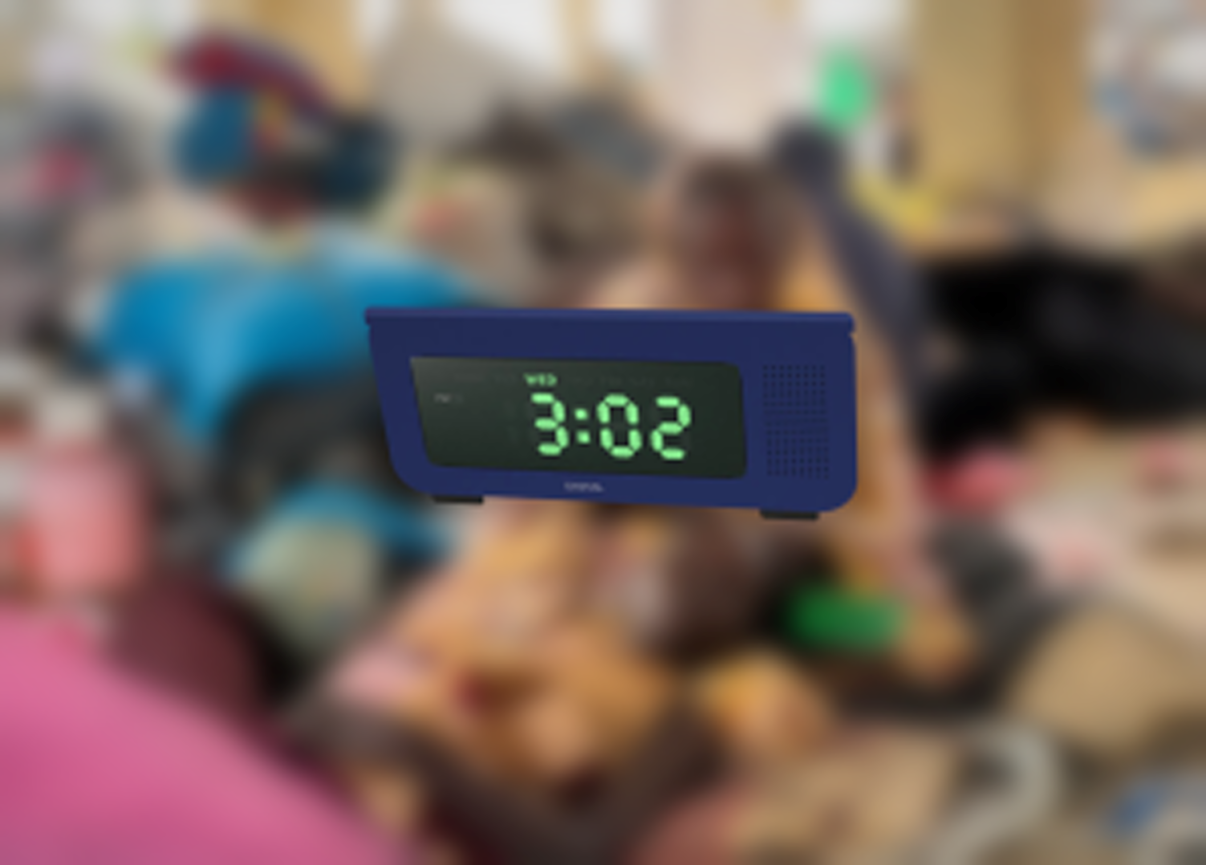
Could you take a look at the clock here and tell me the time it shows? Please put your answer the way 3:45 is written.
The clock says 3:02
